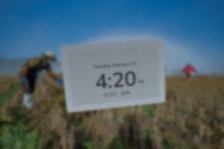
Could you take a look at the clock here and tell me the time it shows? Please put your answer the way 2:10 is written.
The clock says 4:20
